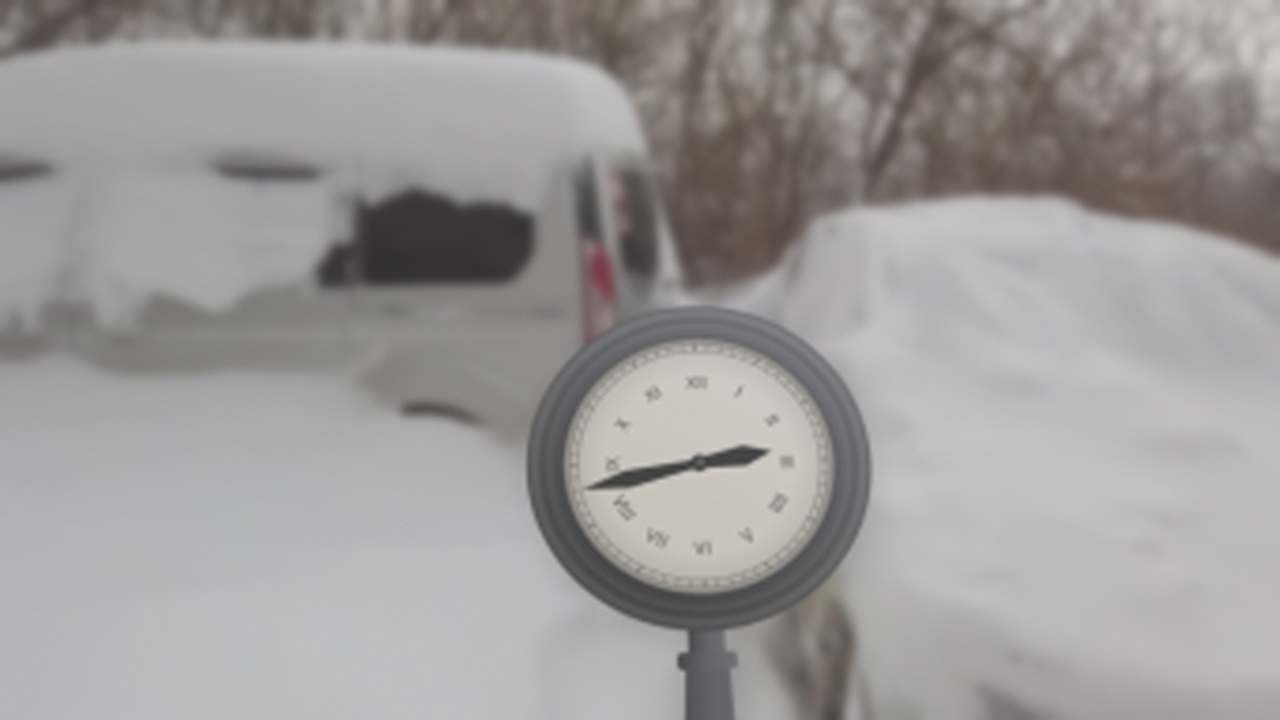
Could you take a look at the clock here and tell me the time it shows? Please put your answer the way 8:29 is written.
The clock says 2:43
